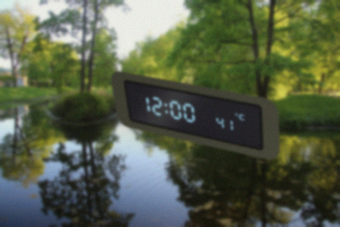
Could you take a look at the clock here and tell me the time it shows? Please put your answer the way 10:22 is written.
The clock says 12:00
